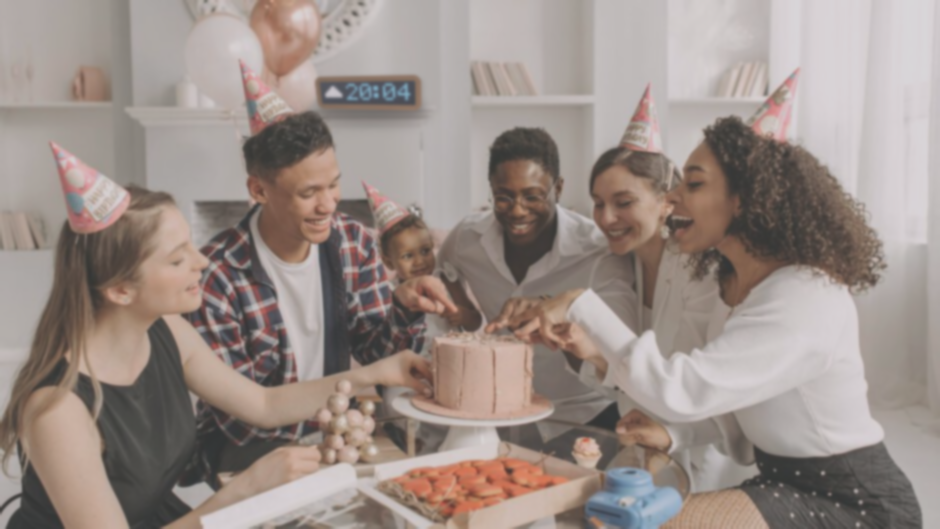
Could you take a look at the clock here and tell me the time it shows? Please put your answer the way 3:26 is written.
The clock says 20:04
